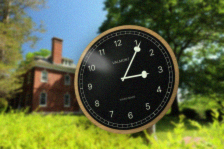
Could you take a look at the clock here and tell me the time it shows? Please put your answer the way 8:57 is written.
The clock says 3:06
